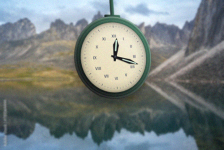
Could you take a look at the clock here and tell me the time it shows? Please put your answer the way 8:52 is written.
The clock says 12:18
